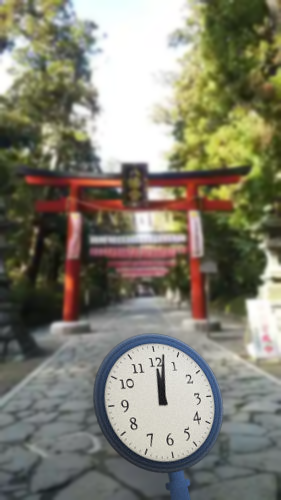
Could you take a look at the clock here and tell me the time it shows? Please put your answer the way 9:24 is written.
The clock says 12:02
